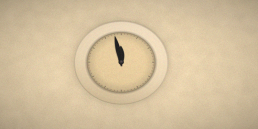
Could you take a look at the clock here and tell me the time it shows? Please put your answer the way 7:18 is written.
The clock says 11:58
